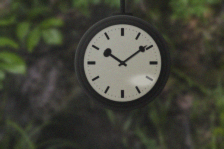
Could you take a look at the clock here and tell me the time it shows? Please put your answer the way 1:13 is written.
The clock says 10:09
